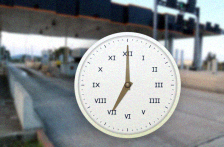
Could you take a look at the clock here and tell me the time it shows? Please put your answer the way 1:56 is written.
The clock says 7:00
